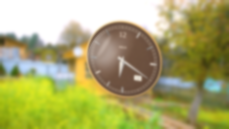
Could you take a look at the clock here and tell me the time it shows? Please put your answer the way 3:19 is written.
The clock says 6:20
